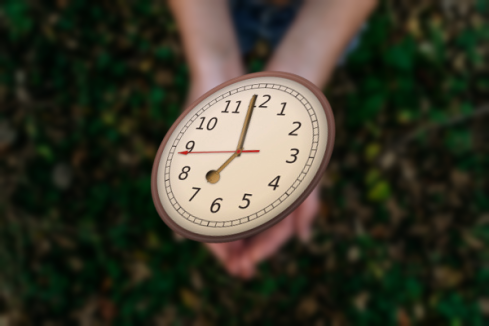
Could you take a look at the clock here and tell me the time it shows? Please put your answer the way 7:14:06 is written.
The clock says 6:58:44
